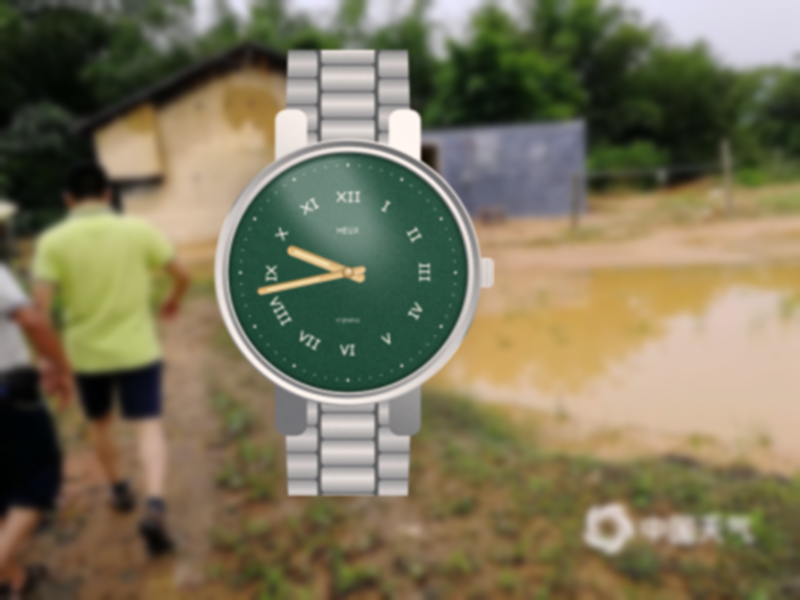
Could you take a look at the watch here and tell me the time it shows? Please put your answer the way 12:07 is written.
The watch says 9:43
